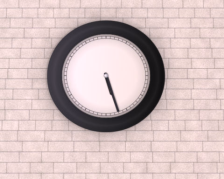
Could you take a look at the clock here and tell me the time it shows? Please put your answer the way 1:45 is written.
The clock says 5:27
